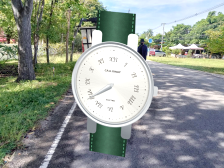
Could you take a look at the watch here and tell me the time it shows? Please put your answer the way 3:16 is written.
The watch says 7:39
